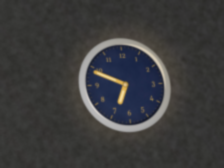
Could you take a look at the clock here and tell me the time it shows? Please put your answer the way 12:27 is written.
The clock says 6:49
